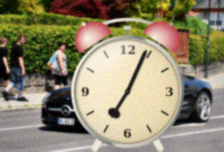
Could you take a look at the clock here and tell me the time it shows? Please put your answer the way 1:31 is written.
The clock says 7:04
